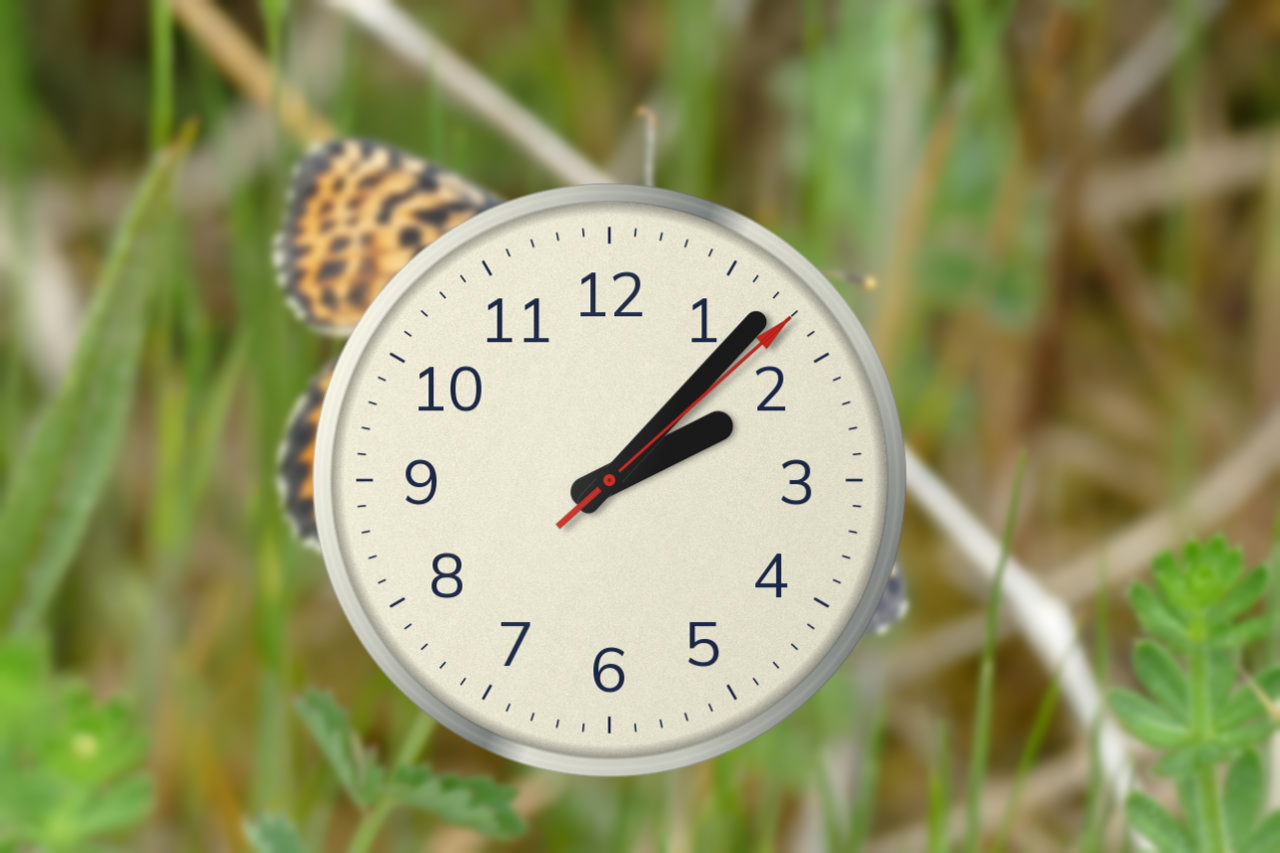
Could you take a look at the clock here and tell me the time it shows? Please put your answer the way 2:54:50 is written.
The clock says 2:07:08
